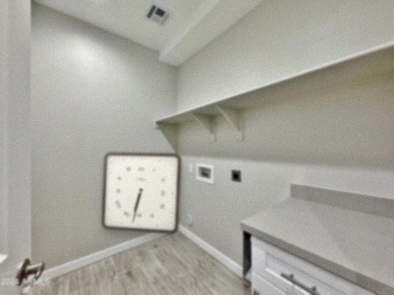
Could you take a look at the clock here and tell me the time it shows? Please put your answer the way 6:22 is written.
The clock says 6:32
